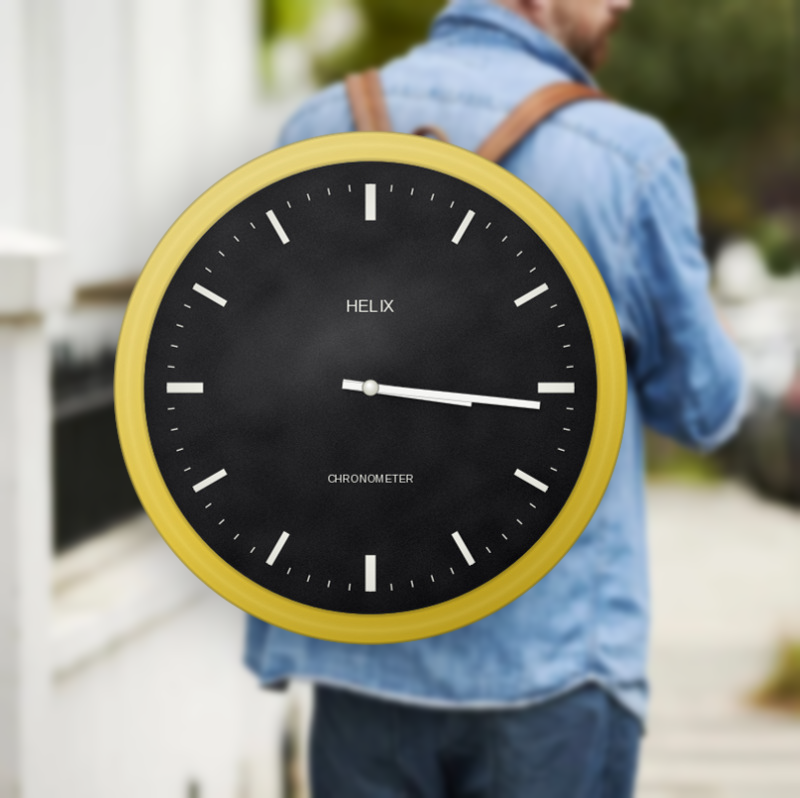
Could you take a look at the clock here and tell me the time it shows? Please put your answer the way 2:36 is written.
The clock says 3:16
